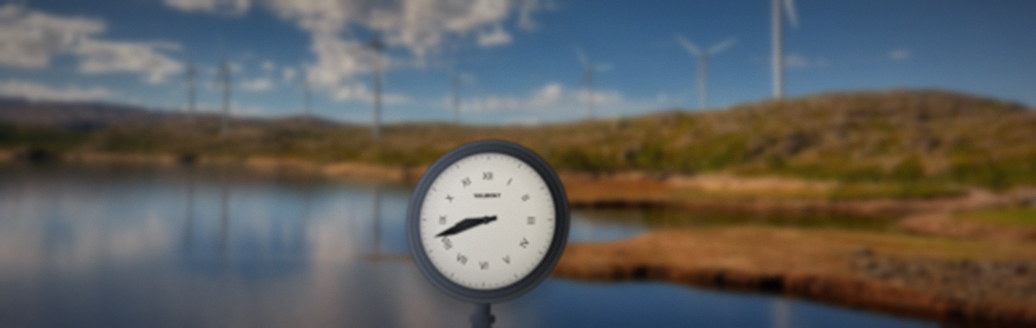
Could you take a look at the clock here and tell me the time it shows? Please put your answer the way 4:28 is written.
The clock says 8:42
